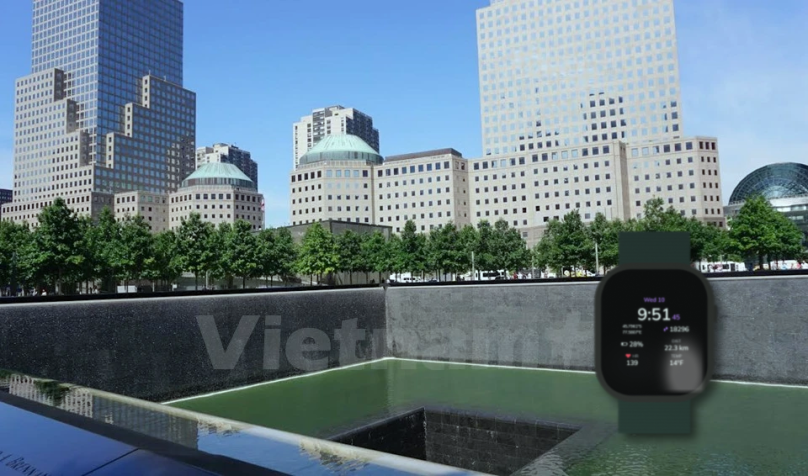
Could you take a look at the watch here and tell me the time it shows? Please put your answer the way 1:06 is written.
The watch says 9:51
